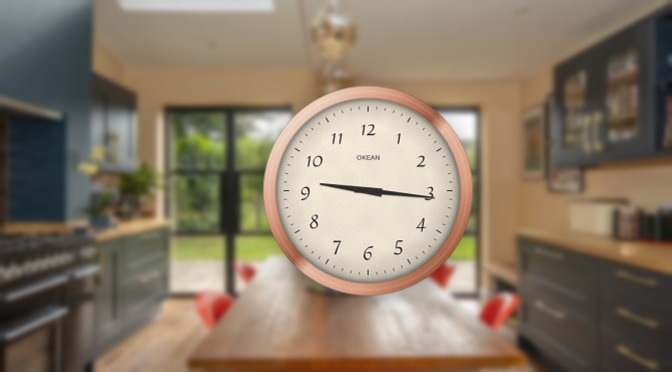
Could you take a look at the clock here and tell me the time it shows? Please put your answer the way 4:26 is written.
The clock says 9:16
